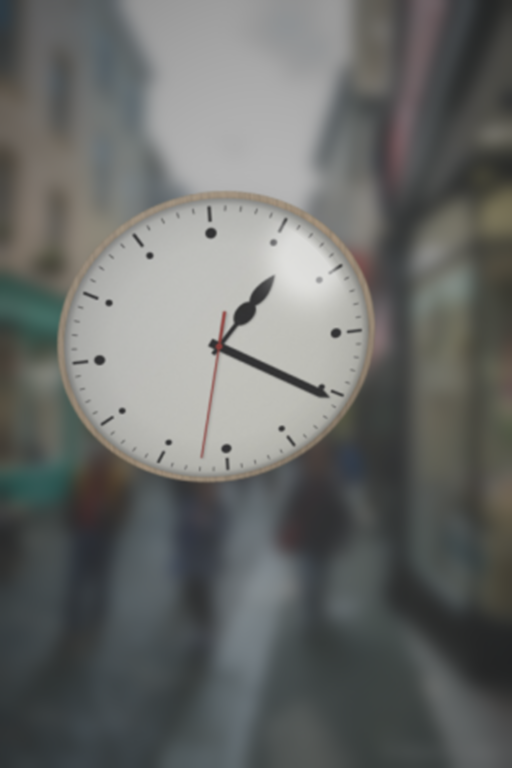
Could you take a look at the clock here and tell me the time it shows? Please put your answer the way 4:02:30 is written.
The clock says 1:20:32
